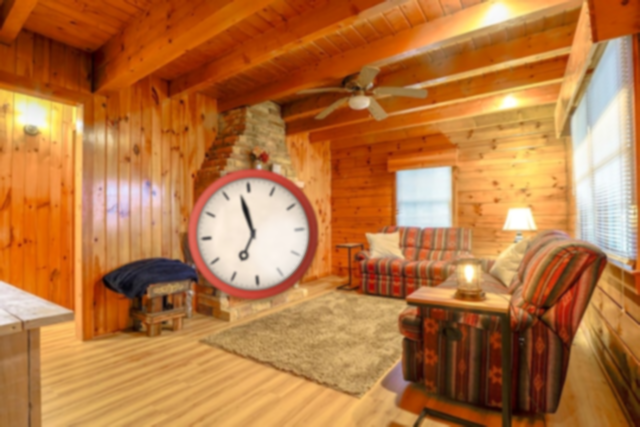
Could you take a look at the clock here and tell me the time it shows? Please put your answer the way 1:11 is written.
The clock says 6:58
